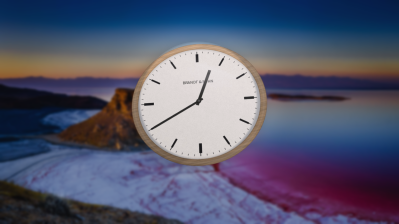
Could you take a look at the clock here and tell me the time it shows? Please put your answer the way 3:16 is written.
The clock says 12:40
